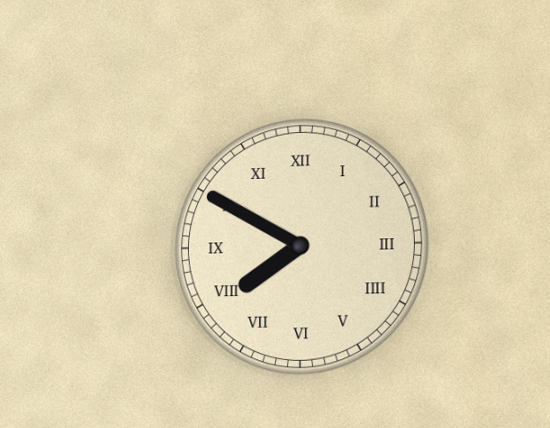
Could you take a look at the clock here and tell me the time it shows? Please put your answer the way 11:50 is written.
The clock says 7:50
